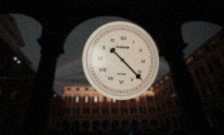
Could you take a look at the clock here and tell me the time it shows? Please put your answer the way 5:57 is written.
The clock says 10:22
